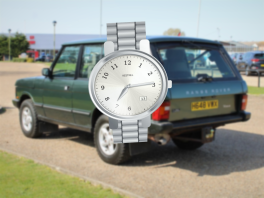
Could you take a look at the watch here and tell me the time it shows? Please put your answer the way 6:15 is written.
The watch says 7:14
